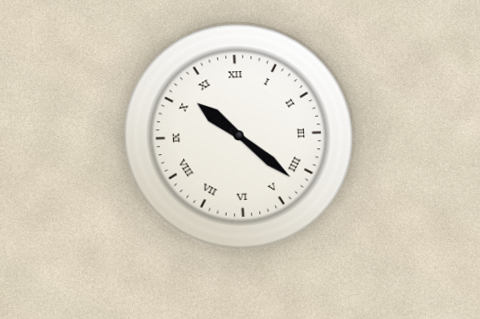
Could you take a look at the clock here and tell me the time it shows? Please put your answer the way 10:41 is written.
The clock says 10:22
